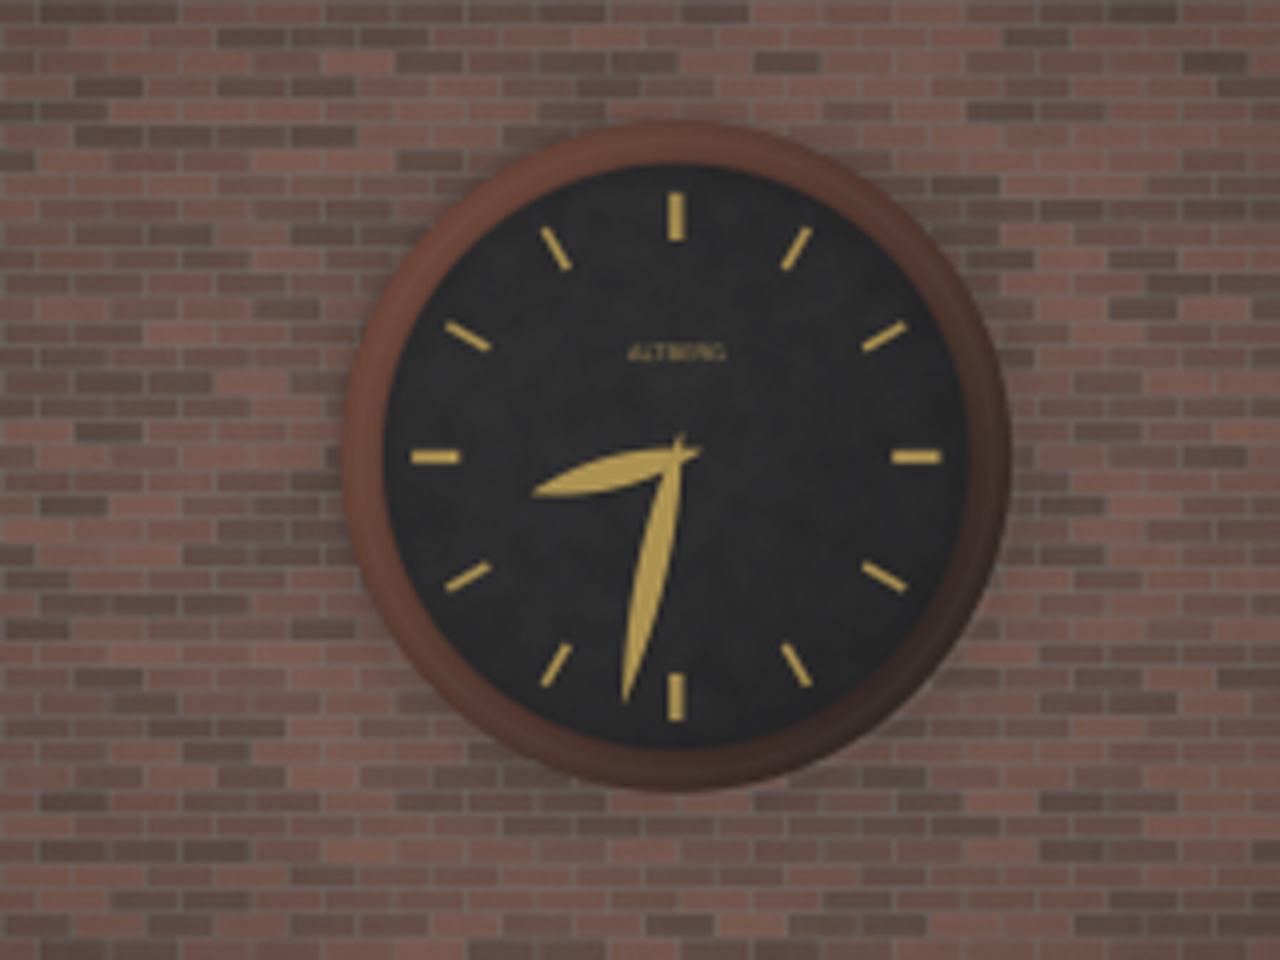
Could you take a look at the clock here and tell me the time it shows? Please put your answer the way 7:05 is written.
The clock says 8:32
